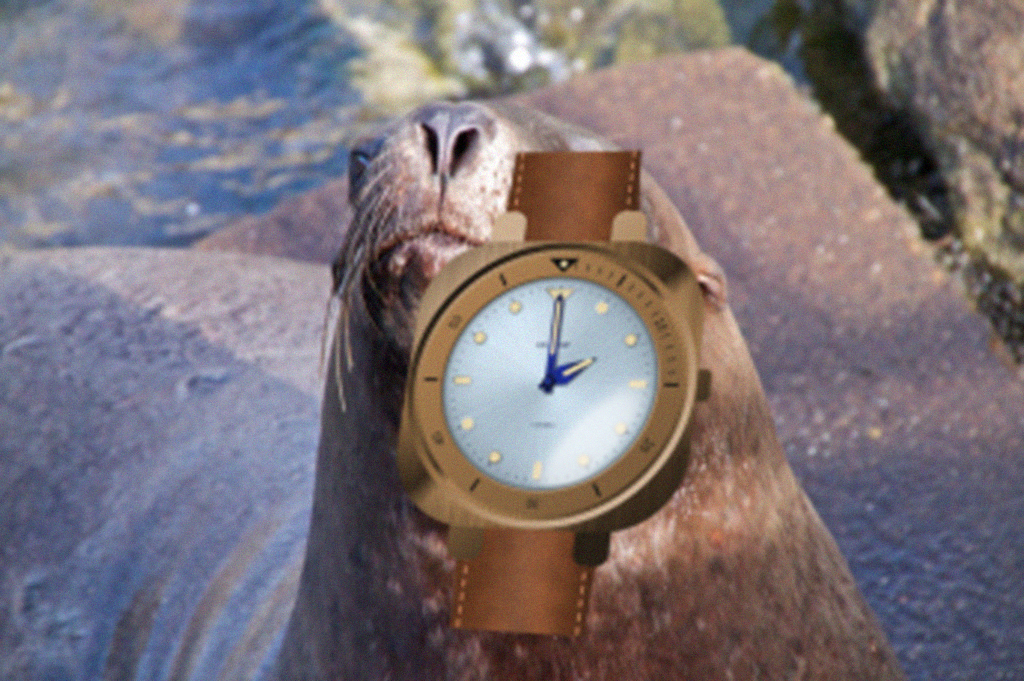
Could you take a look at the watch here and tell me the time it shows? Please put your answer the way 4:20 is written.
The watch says 2:00
